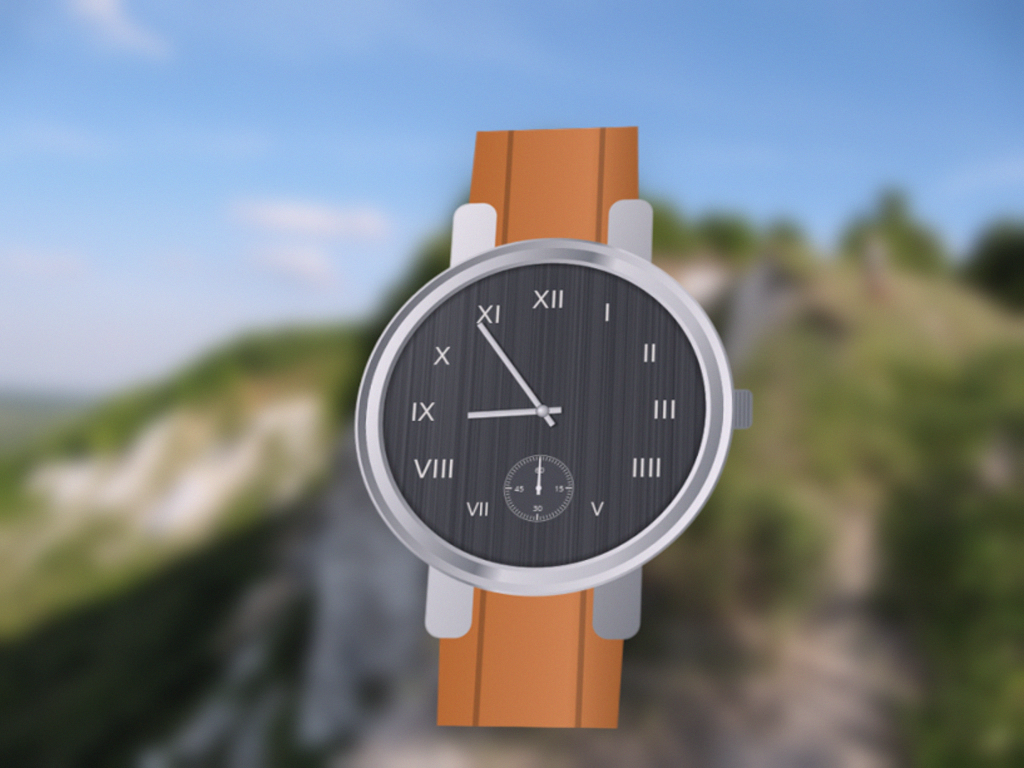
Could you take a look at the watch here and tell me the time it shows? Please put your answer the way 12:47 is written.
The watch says 8:54
